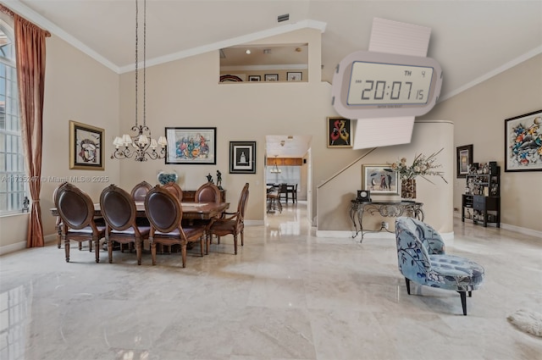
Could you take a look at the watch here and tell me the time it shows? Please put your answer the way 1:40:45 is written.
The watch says 20:07:15
